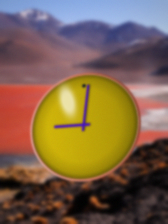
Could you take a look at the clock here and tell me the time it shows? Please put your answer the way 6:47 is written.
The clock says 9:01
